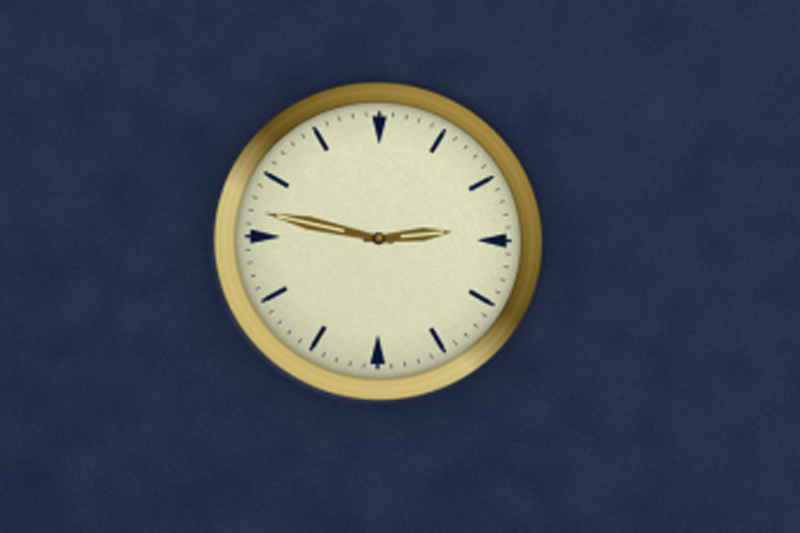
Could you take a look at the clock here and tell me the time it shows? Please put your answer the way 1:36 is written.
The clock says 2:47
